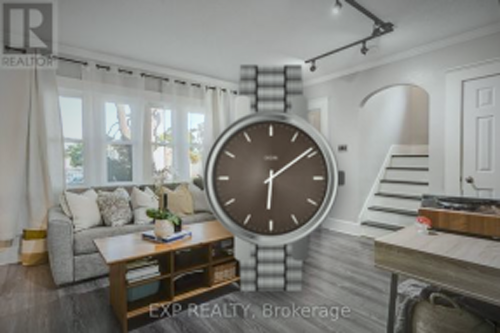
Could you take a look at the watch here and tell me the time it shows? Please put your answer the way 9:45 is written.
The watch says 6:09
